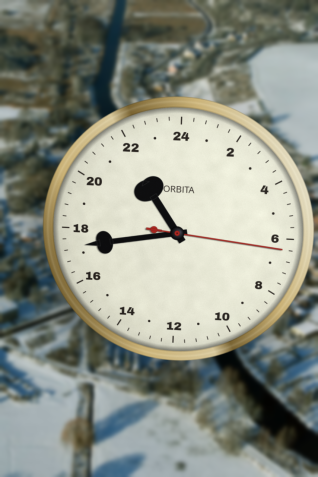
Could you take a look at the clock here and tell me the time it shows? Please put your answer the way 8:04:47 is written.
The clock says 21:43:16
